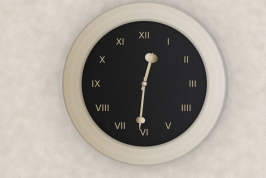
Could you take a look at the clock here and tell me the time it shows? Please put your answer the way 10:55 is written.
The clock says 12:31
